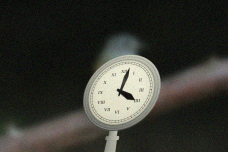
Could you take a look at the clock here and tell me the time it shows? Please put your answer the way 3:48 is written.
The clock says 4:02
